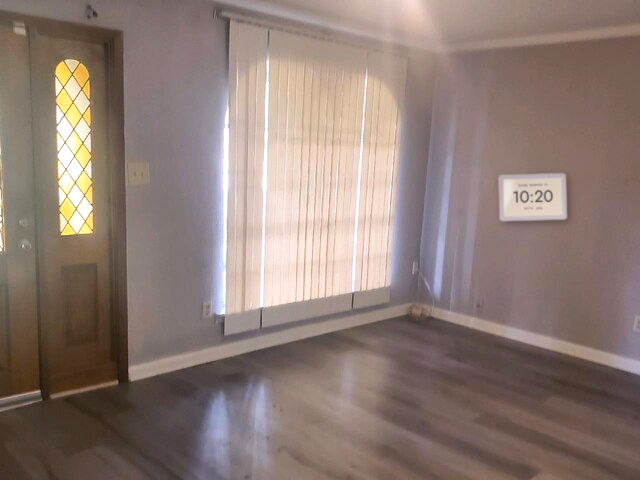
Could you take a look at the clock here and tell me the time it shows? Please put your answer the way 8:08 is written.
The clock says 10:20
